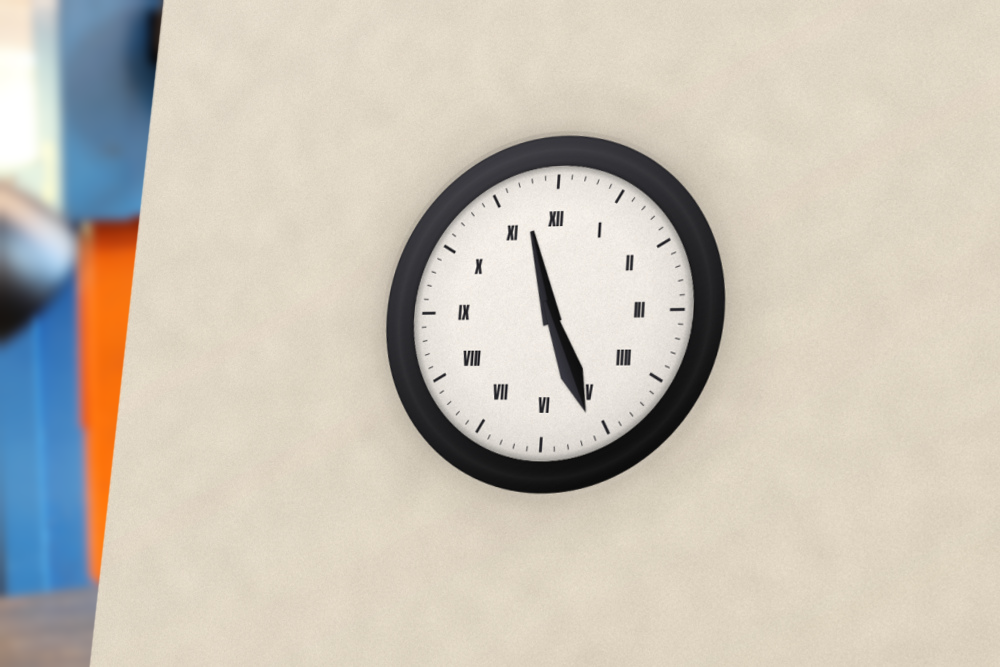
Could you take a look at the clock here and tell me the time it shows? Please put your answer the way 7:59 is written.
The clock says 11:26
